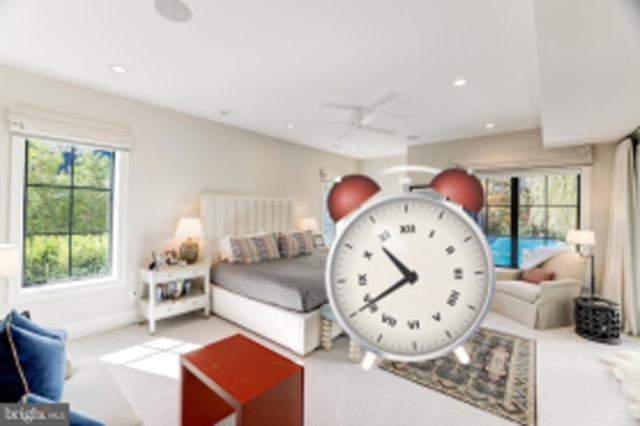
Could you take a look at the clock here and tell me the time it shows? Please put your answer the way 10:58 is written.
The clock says 10:40
